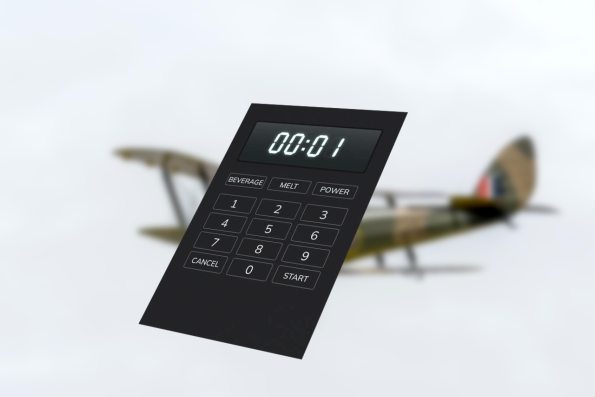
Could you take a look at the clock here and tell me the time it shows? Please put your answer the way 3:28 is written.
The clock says 0:01
